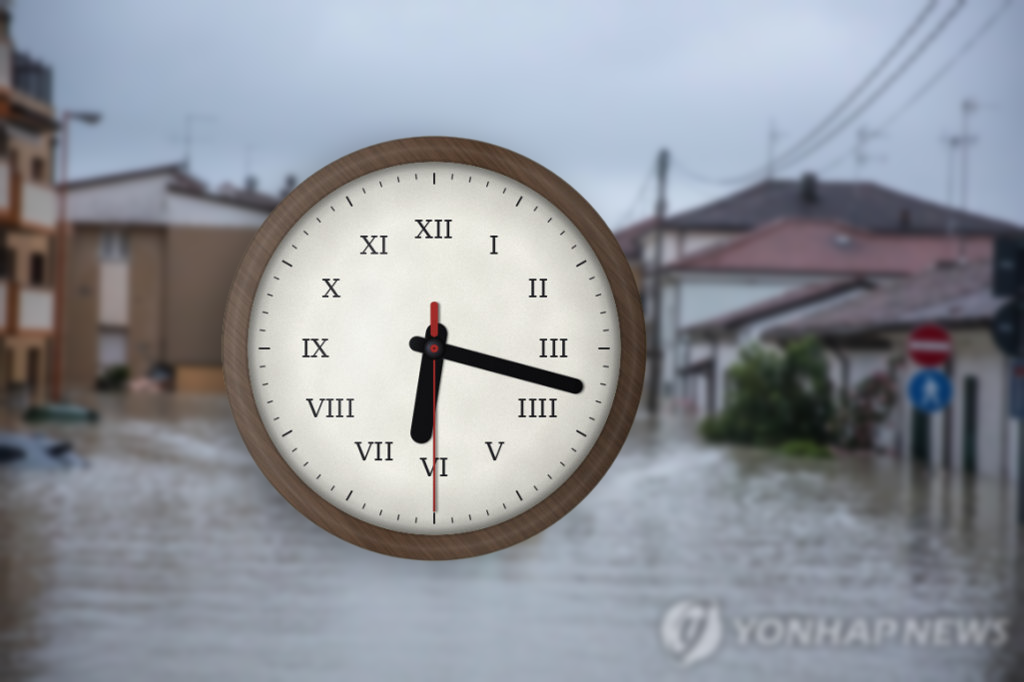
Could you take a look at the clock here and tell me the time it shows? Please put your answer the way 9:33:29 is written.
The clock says 6:17:30
